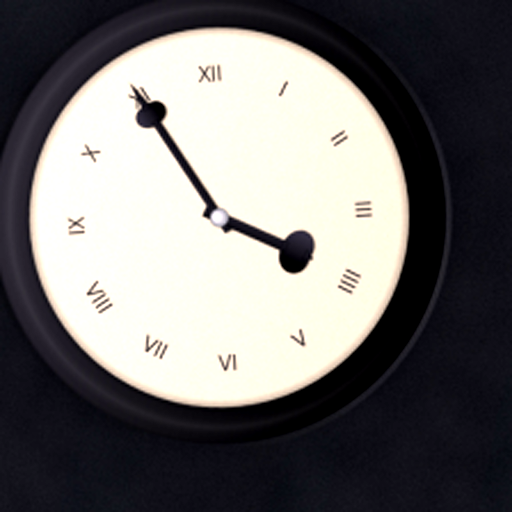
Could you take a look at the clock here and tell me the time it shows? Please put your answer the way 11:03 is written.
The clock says 3:55
